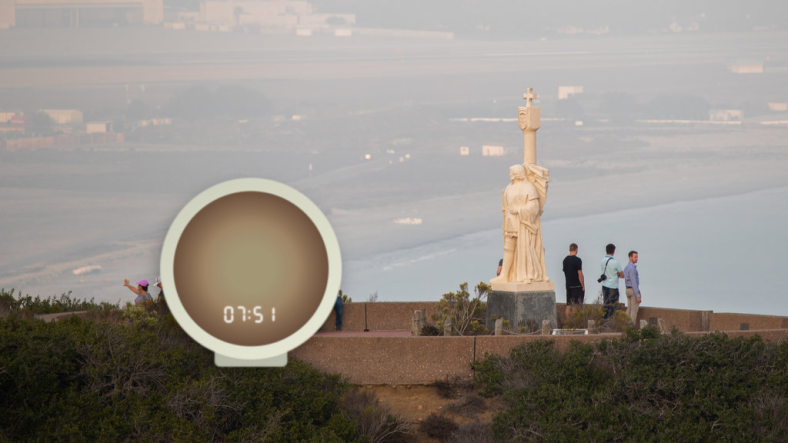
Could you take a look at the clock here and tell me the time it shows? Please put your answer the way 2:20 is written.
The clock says 7:51
